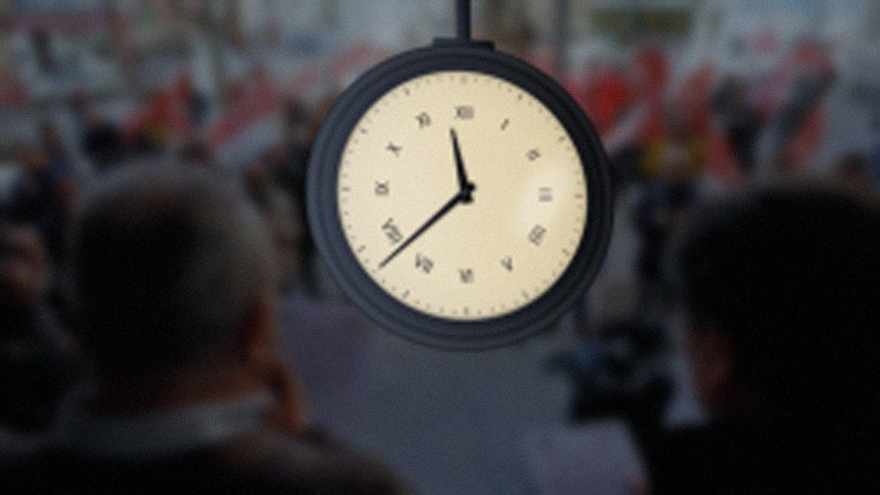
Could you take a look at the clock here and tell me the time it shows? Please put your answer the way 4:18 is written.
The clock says 11:38
